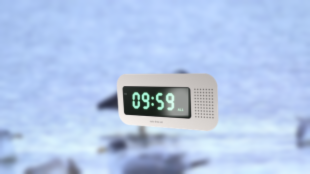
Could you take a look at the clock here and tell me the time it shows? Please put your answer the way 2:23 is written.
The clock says 9:59
